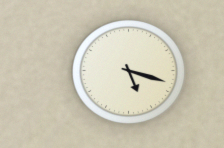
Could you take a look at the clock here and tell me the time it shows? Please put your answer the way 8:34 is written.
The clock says 5:18
